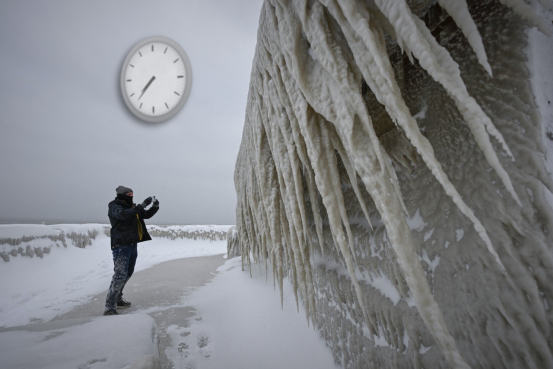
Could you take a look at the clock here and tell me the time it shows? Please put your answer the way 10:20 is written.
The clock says 7:37
